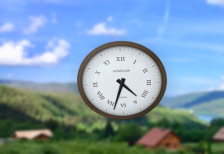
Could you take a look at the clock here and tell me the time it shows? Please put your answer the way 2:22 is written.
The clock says 4:33
